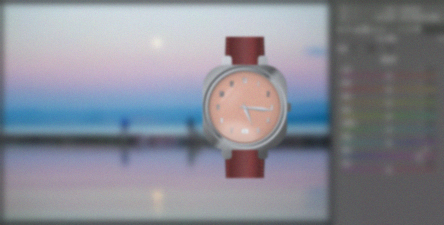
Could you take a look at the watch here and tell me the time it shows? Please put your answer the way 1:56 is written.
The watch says 5:16
